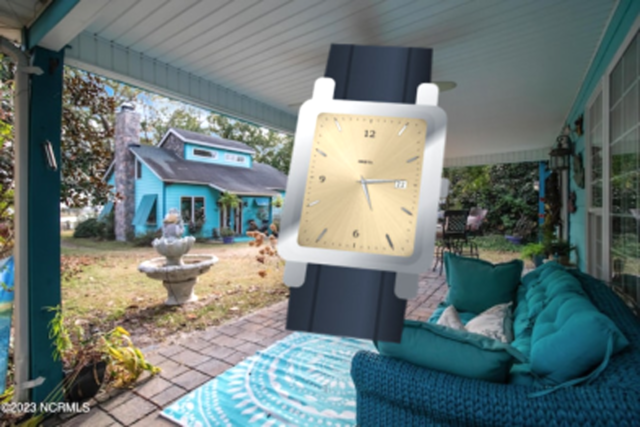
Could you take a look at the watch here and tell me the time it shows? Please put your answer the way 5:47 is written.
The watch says 5:14
